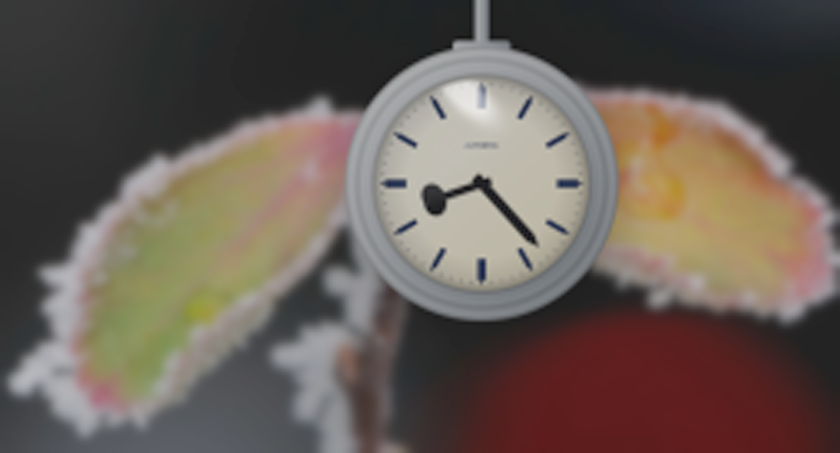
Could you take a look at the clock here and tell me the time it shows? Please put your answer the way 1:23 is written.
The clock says 8:23
